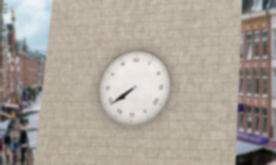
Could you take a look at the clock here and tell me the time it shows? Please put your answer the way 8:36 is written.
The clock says 7:39
